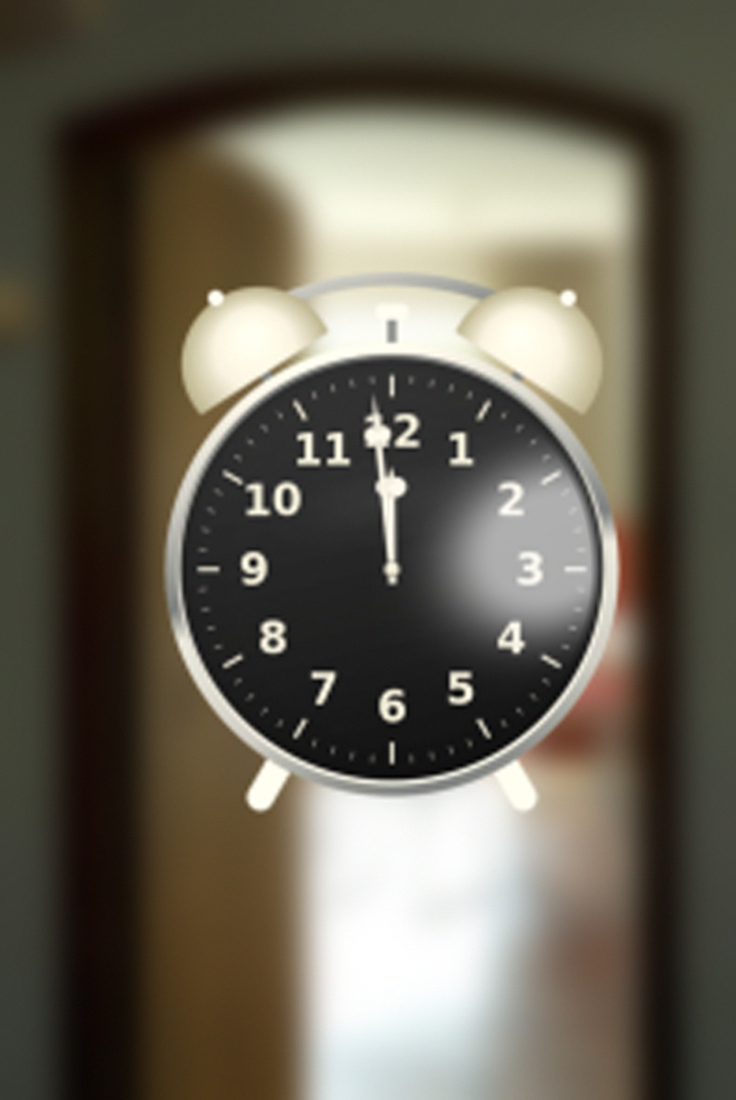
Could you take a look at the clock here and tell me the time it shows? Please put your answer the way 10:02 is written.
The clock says 11:59
